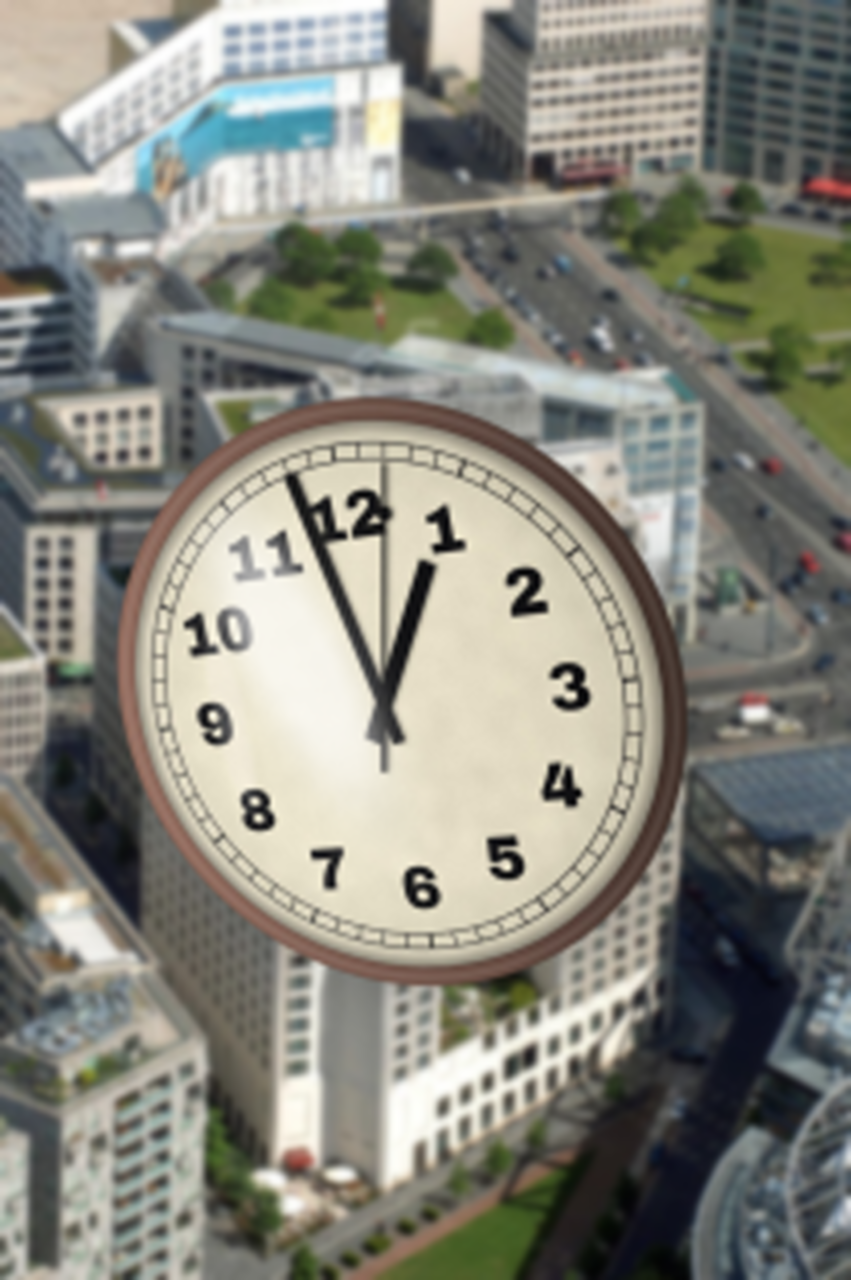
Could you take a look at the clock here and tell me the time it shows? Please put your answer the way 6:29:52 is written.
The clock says 12:58:02
